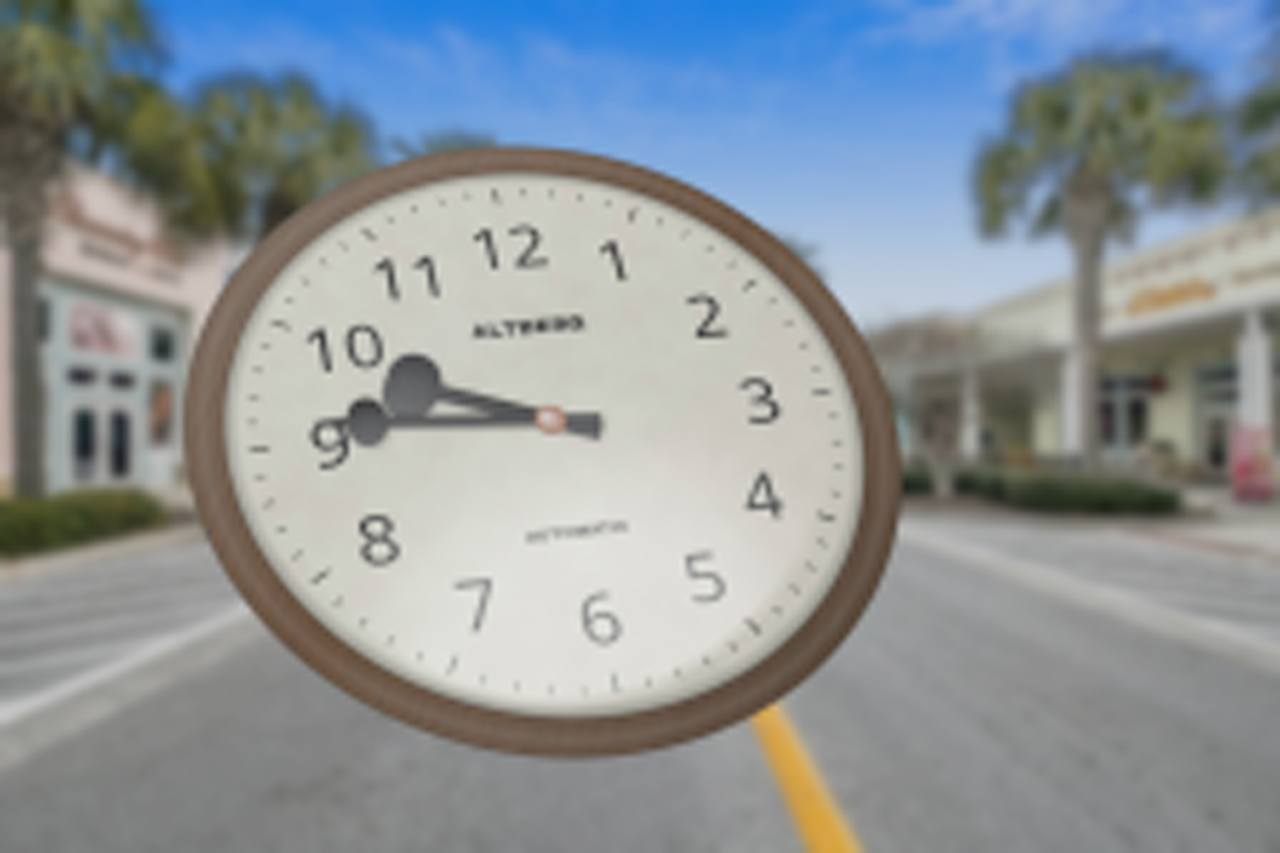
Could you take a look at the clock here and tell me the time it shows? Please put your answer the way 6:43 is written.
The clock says 9:46
